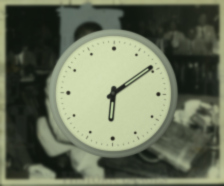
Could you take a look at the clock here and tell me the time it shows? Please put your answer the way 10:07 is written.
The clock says 6:09
